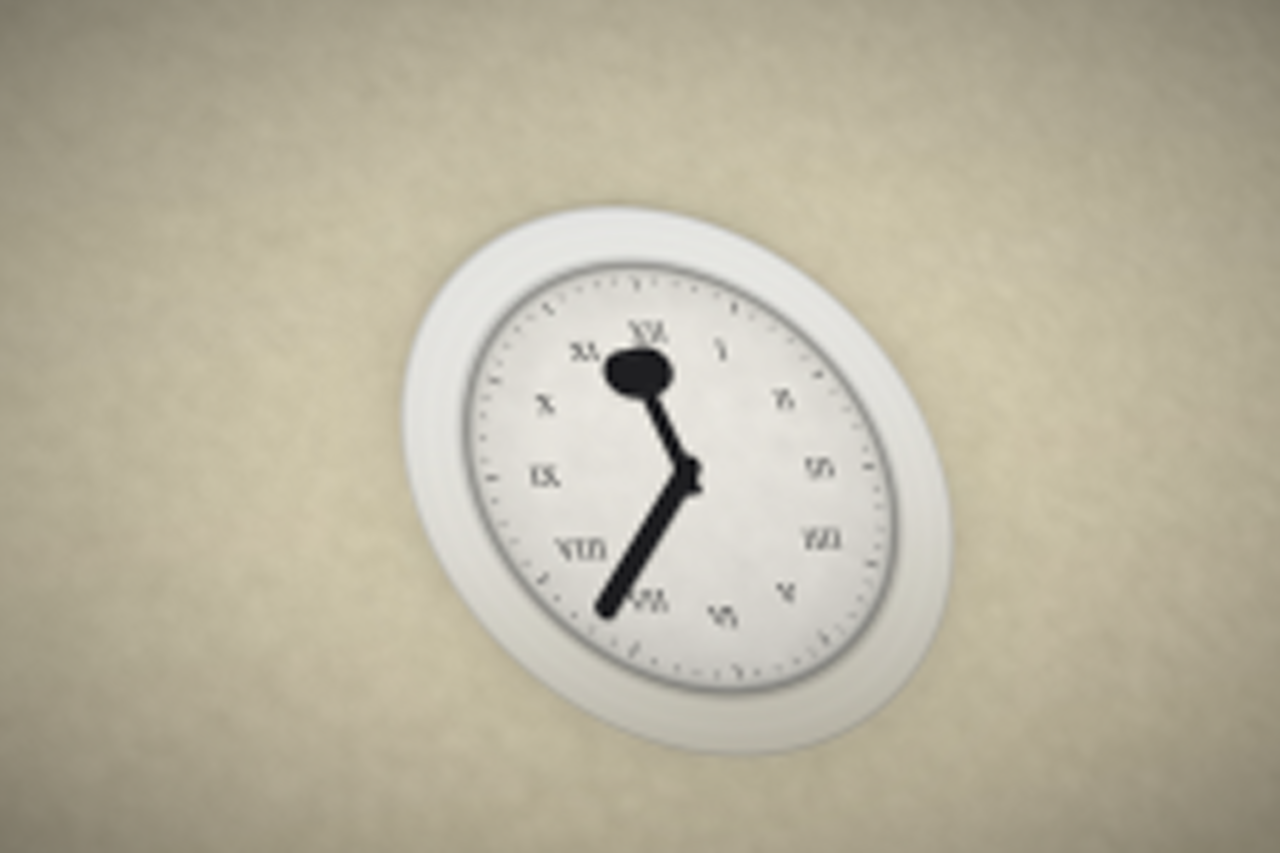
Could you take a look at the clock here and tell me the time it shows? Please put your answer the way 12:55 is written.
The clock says 11:37
